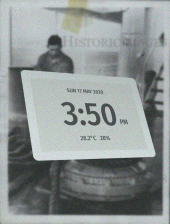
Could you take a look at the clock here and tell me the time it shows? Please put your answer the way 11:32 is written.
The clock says 3:50
